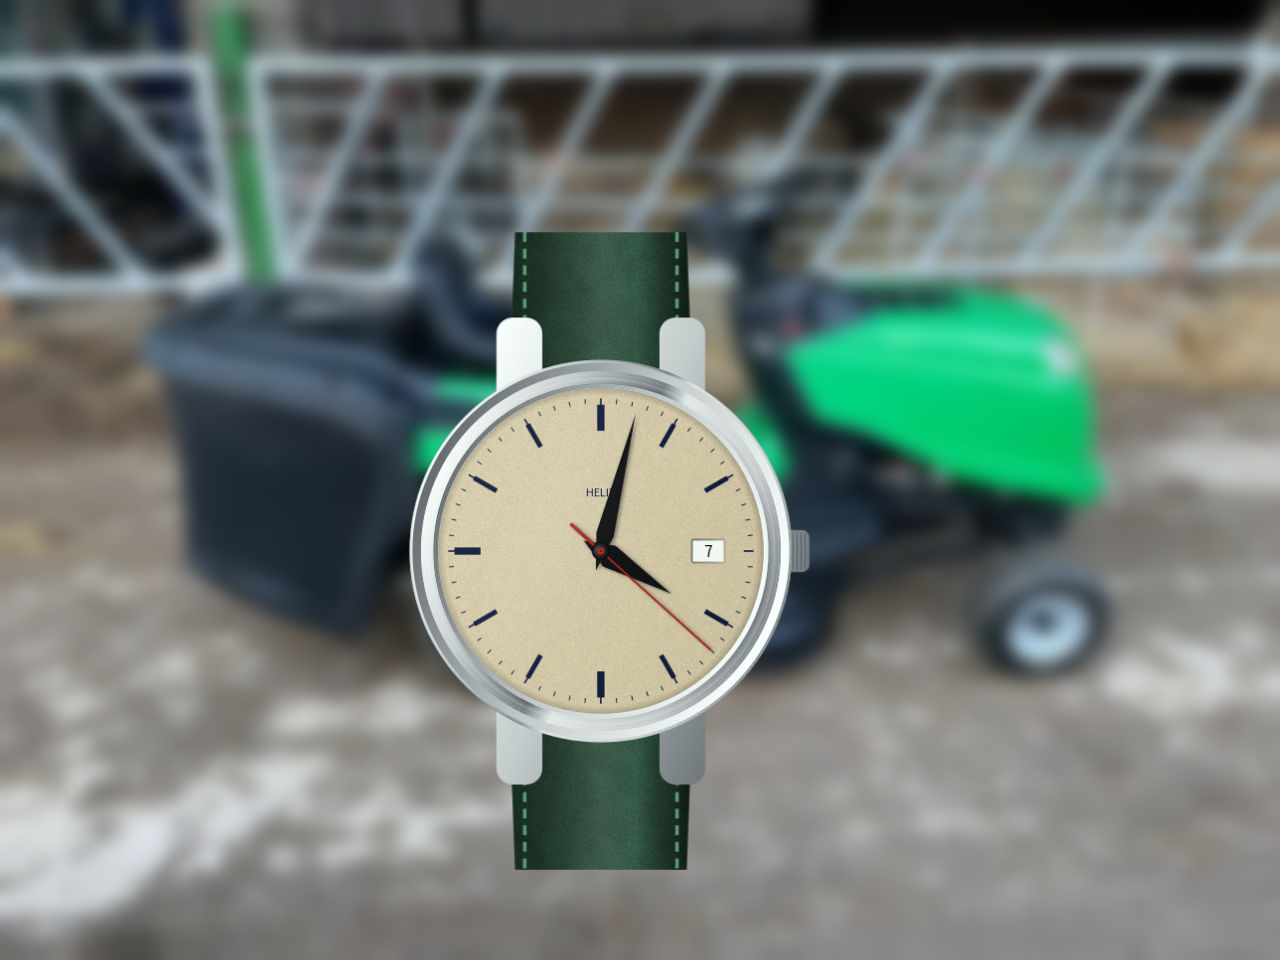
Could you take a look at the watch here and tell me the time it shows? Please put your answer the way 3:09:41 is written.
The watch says 4:02:22
